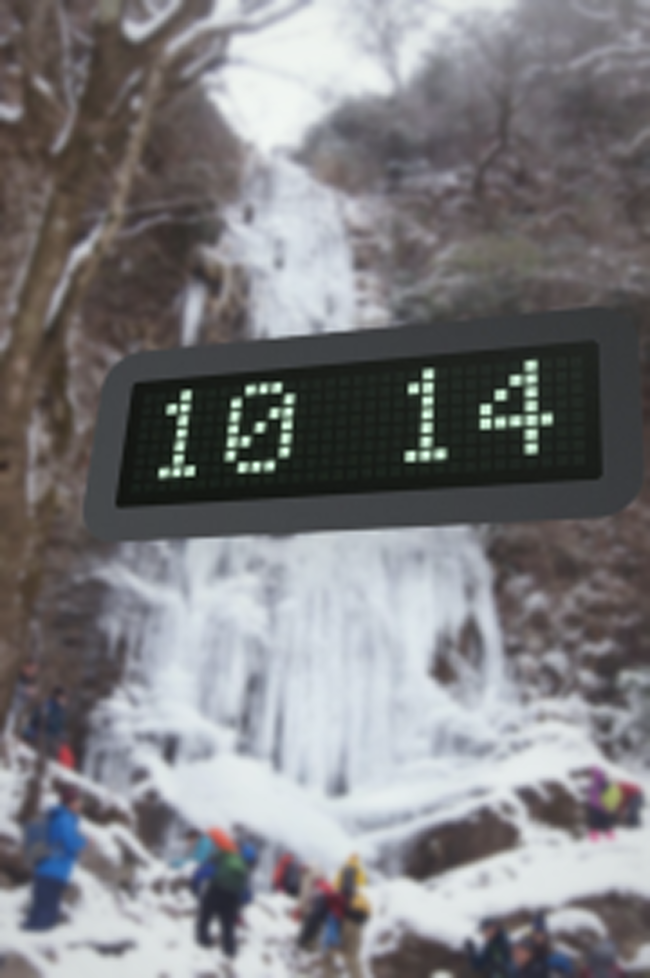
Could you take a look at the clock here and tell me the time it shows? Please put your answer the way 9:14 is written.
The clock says 10:14
